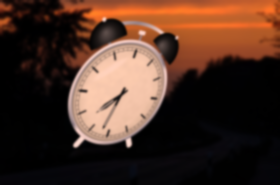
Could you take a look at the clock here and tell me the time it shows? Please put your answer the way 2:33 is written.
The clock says 7:32
